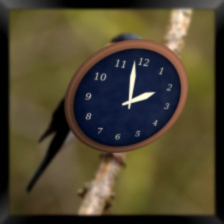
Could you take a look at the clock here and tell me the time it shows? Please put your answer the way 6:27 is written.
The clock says 1:58
